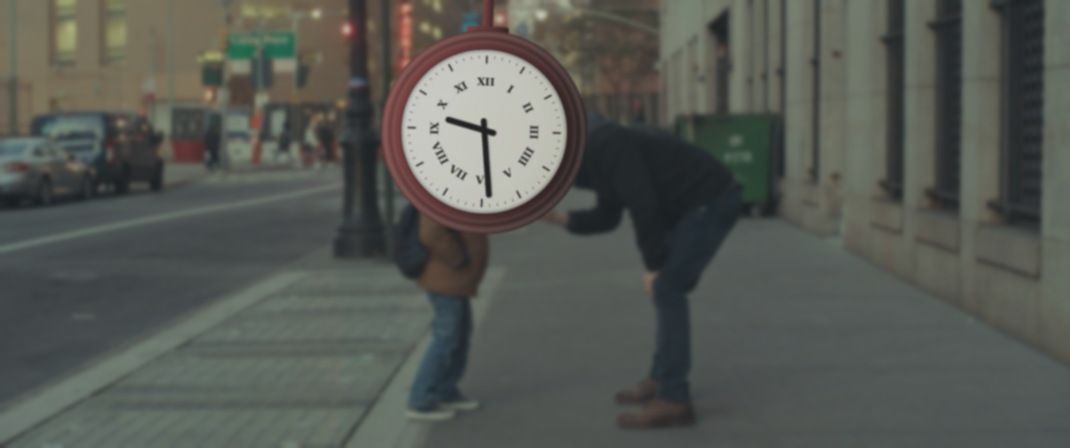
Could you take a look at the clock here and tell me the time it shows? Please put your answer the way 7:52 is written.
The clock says 9:29
